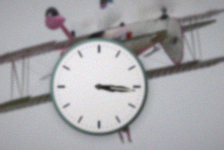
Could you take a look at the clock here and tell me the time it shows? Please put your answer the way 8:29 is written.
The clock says 3:16
